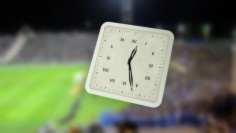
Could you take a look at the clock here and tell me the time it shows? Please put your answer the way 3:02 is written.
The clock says 12:27
